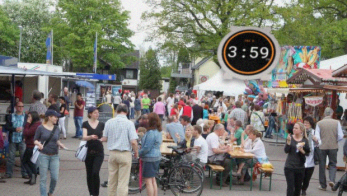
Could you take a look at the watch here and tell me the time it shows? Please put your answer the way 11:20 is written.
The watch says 3:59
